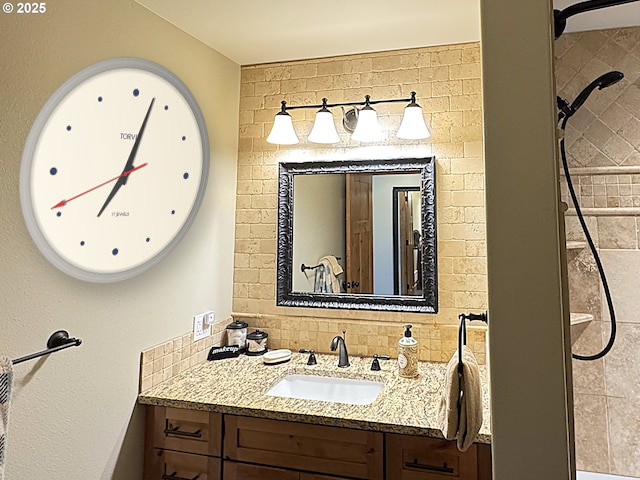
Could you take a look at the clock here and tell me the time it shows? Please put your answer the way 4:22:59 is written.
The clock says 7:02:41
